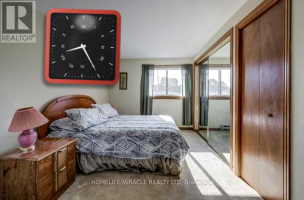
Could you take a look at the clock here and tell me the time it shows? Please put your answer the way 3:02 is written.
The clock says 8:25
